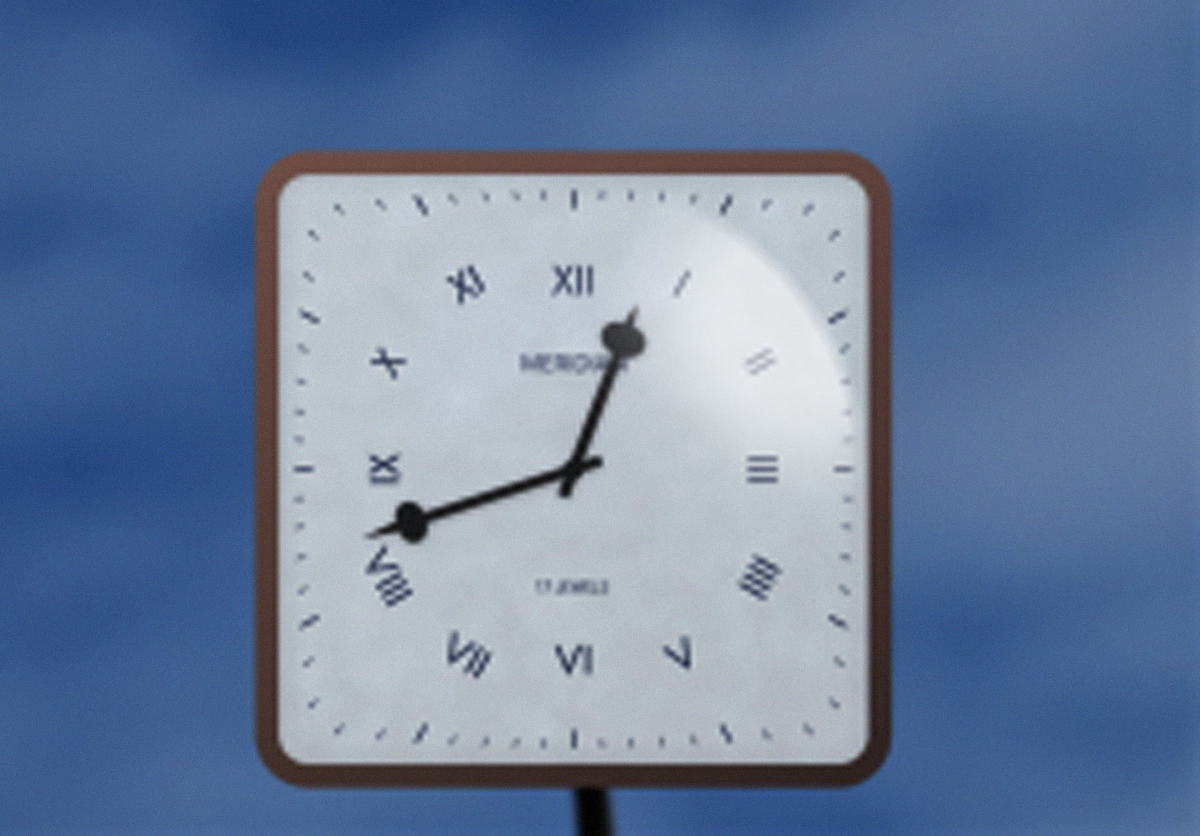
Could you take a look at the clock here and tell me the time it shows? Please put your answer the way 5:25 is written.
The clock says 12:42
